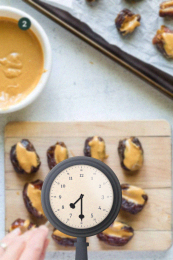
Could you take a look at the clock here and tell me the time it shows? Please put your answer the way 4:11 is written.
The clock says 7:30
